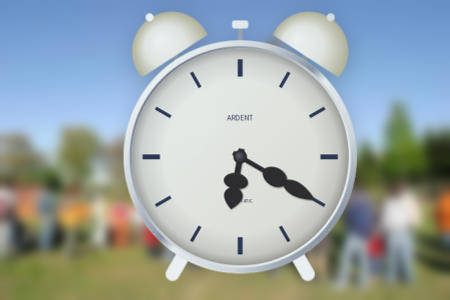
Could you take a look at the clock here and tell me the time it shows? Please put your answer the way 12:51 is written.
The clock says 6:20
